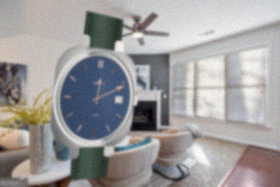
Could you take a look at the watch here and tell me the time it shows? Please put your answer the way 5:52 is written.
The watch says 12:11
